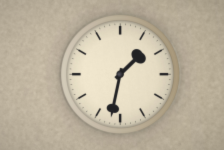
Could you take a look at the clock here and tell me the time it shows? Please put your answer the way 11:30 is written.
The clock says 1:32
